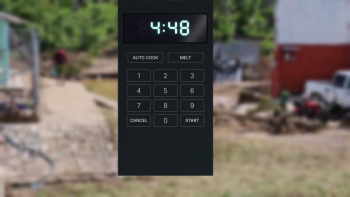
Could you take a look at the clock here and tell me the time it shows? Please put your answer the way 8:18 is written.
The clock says 4:48
